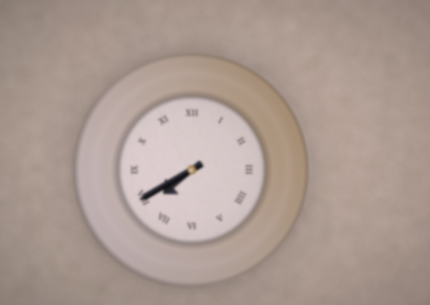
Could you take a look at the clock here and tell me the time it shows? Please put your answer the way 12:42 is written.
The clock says 7:40
